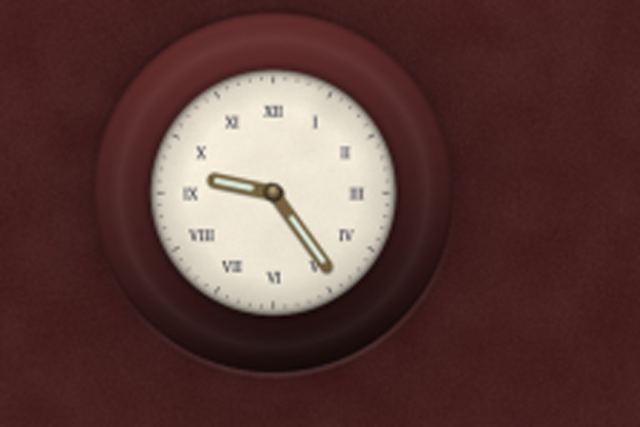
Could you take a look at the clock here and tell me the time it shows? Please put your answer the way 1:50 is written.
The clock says 9:24
